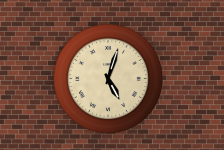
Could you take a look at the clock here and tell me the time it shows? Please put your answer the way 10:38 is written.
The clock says 5:03
